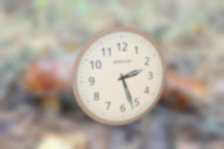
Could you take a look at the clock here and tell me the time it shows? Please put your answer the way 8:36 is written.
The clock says 2:27
